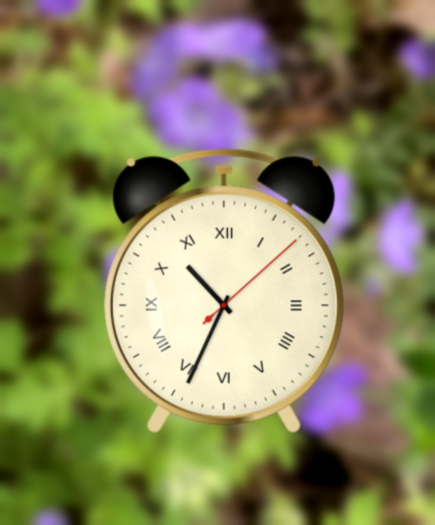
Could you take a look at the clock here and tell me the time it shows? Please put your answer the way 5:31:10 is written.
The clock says 10:34:08
